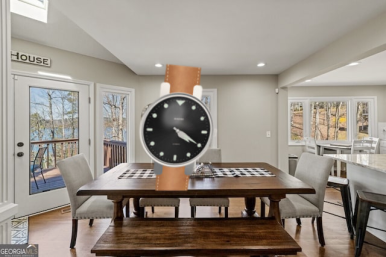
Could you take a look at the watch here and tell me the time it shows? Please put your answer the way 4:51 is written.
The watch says 4:20
